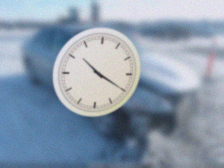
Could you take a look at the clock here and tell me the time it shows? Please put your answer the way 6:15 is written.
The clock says 10:20
